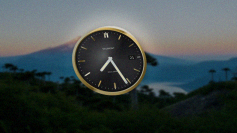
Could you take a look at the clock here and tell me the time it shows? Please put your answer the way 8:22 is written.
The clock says 7:26
